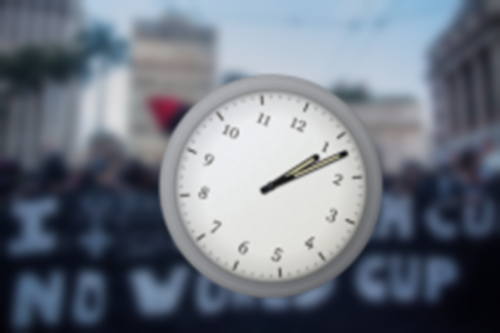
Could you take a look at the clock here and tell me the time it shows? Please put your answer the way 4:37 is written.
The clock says 1:07
